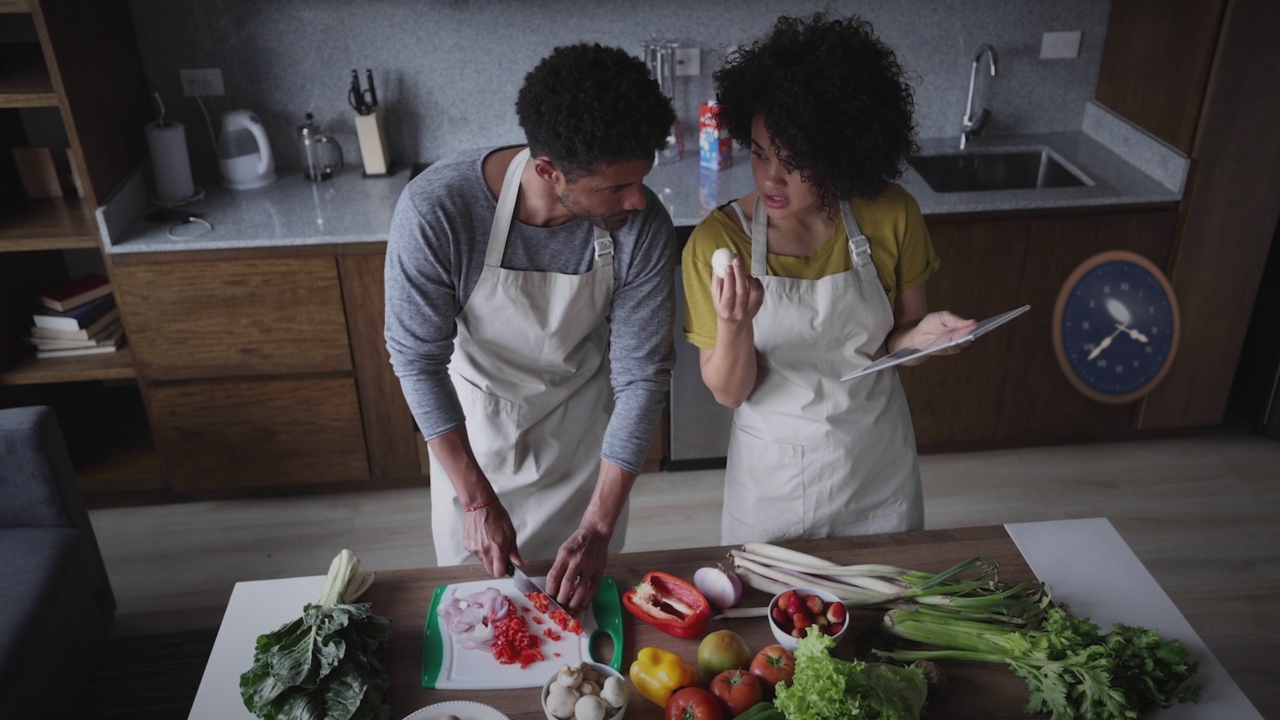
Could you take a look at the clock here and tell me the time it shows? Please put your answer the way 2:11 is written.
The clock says 3:38
